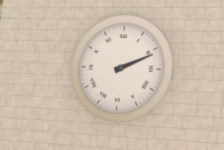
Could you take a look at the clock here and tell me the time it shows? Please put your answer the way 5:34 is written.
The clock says 2:11
